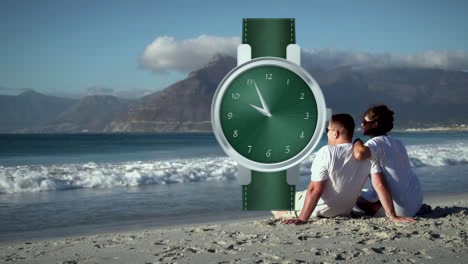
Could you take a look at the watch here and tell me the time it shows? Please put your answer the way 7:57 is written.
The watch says 9:56
